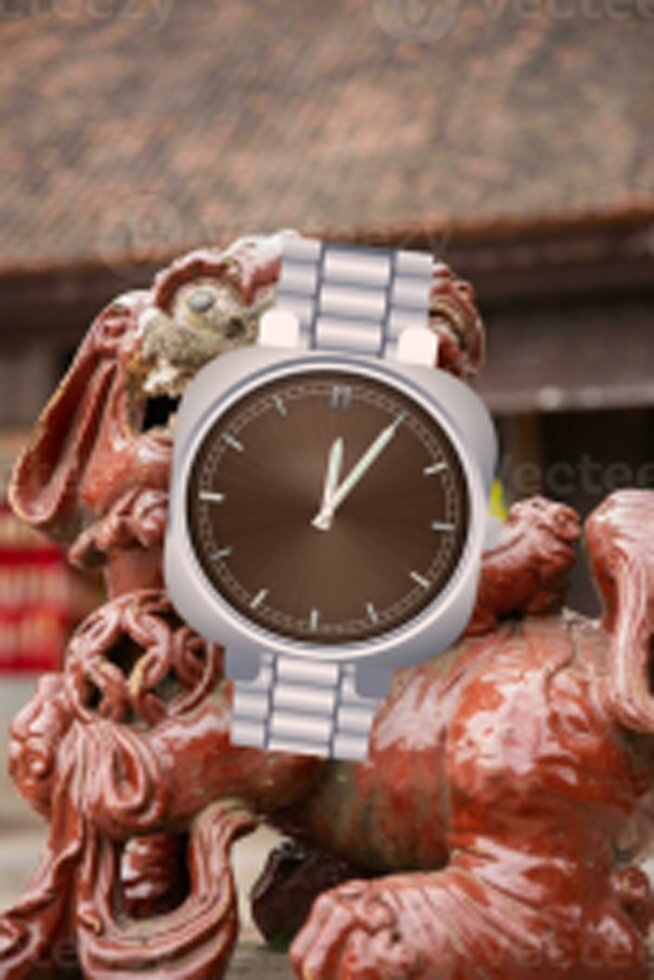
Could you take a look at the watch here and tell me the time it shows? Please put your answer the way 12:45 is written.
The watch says 12:05
